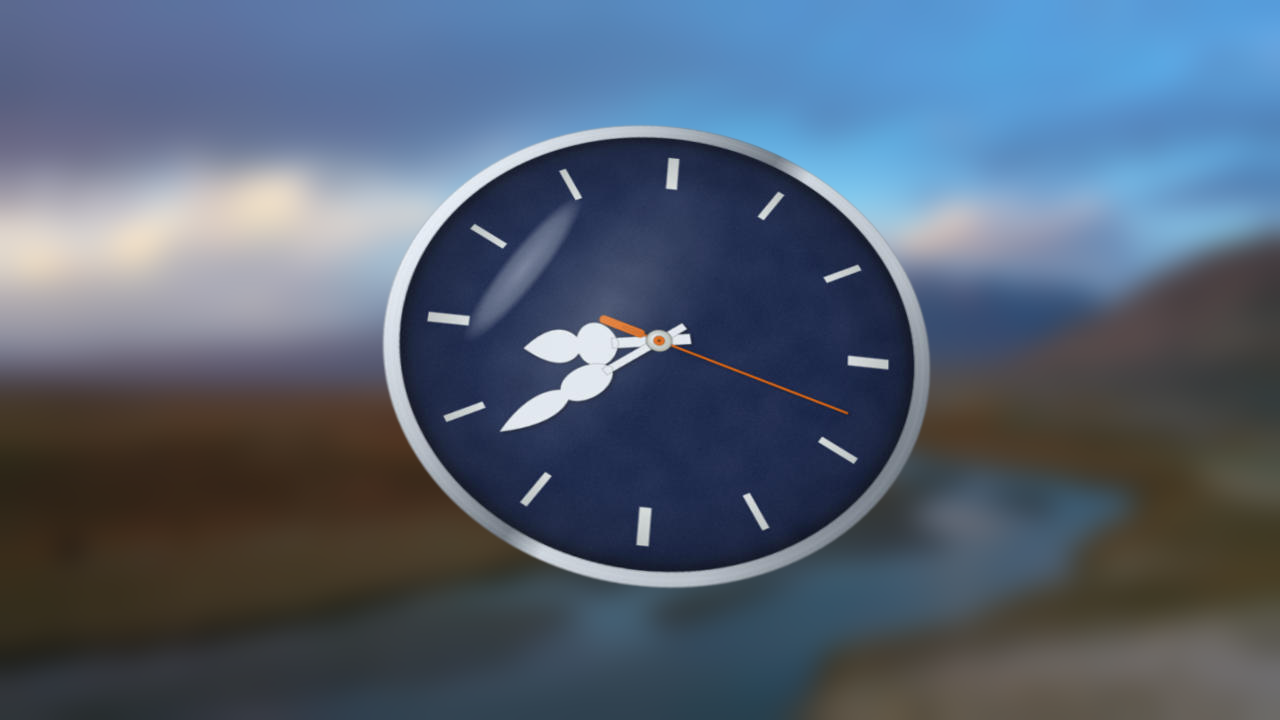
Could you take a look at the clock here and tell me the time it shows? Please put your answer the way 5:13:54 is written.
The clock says 8:38:18
